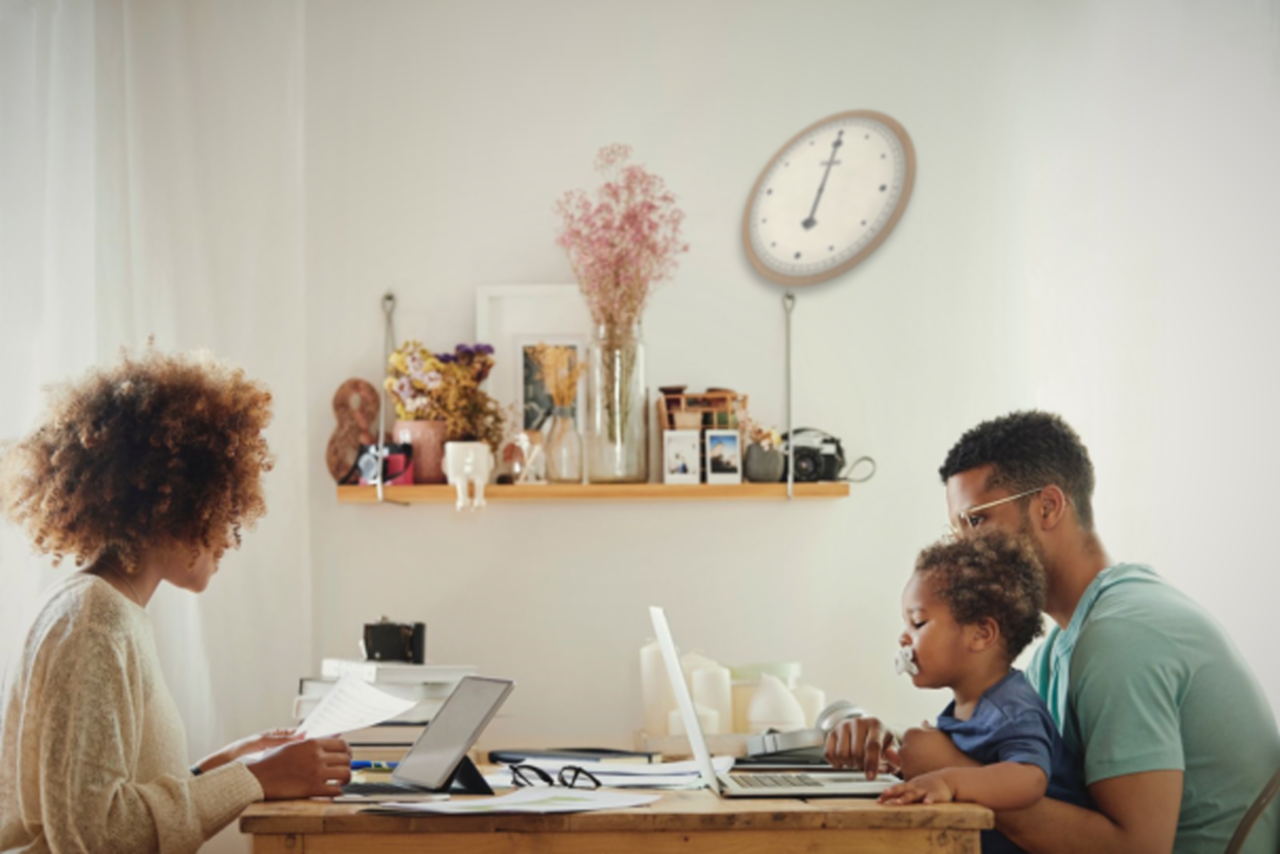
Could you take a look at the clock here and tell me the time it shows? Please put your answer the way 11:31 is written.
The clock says 6:00
